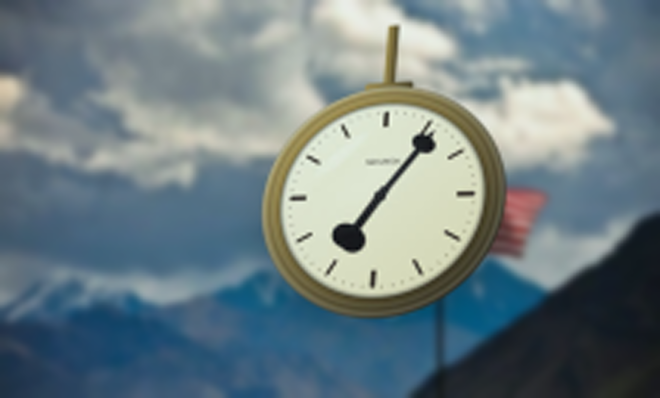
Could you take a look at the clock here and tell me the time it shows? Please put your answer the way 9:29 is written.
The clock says 7:06
